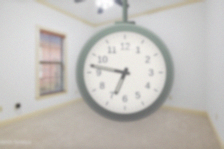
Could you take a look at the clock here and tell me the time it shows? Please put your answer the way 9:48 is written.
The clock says 6:47
